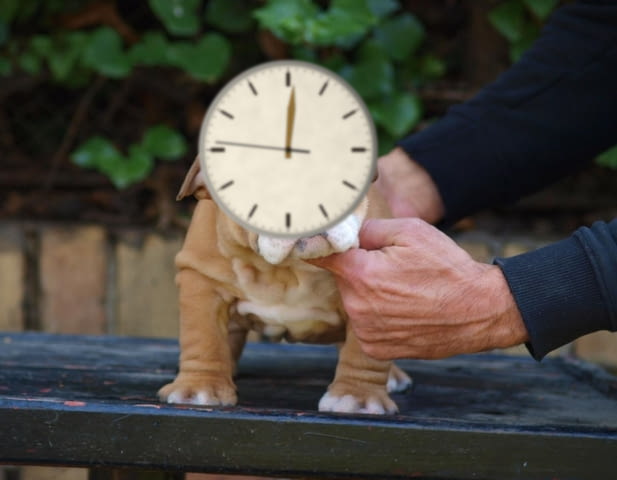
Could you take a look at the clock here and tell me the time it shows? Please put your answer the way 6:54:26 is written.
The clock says 12:00:46
